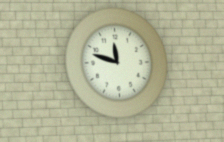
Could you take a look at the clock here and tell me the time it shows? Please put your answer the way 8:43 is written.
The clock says 11:48
